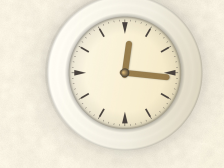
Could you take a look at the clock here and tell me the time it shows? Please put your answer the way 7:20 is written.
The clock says 12:16
